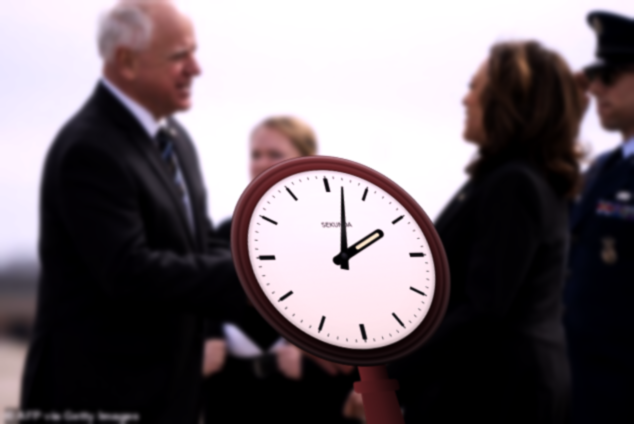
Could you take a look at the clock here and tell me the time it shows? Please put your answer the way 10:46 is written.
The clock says 2:02
